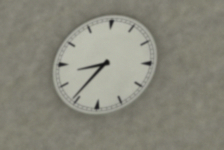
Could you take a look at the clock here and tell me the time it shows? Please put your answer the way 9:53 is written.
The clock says 8:36
